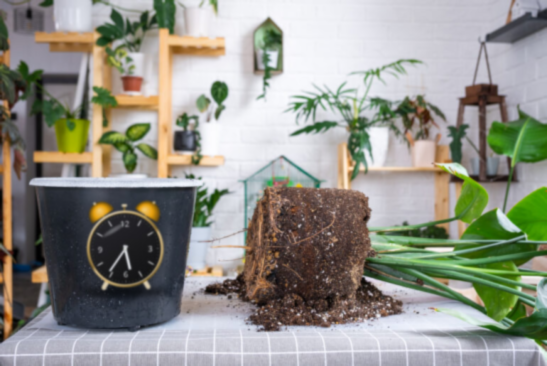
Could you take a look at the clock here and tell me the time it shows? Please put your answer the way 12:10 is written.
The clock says 5:36
